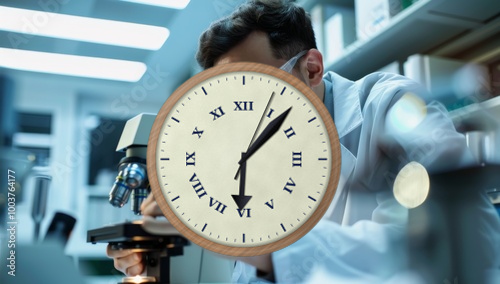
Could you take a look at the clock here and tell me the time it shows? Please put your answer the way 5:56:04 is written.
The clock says 6:07:04
